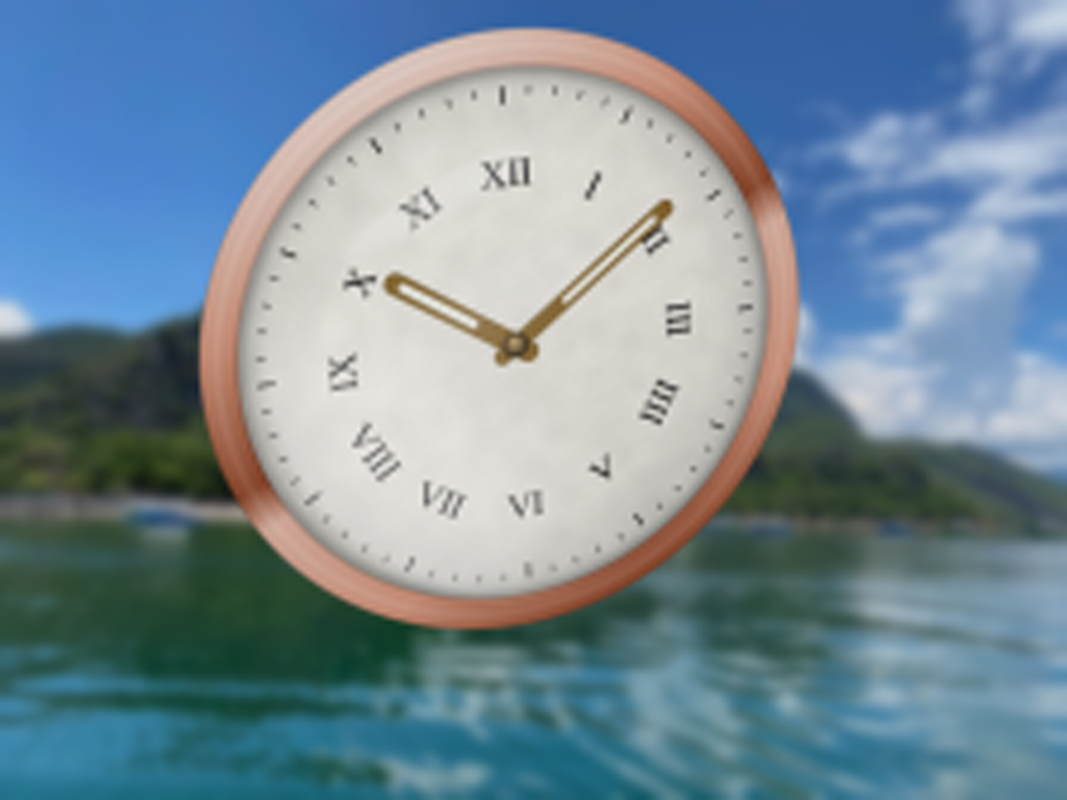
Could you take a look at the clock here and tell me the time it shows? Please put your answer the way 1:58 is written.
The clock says 10:09
